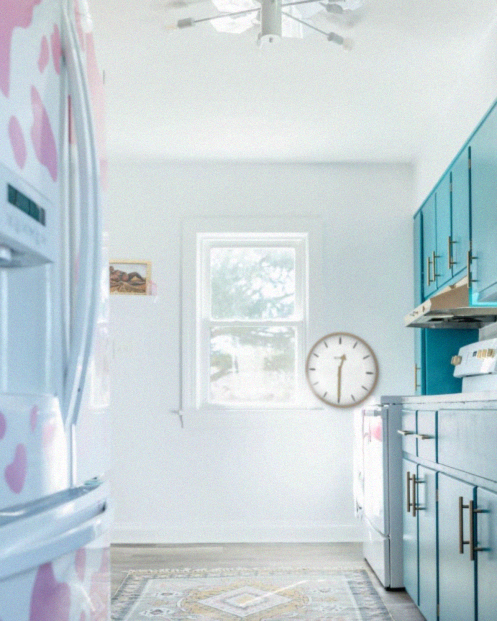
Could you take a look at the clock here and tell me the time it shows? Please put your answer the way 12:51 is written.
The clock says 12:30
